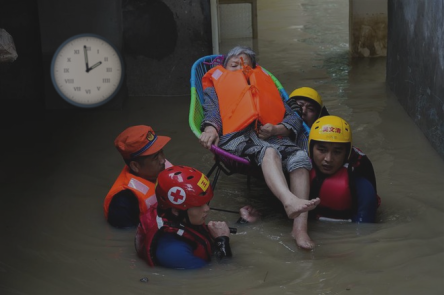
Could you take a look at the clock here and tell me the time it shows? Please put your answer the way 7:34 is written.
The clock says 1:59
